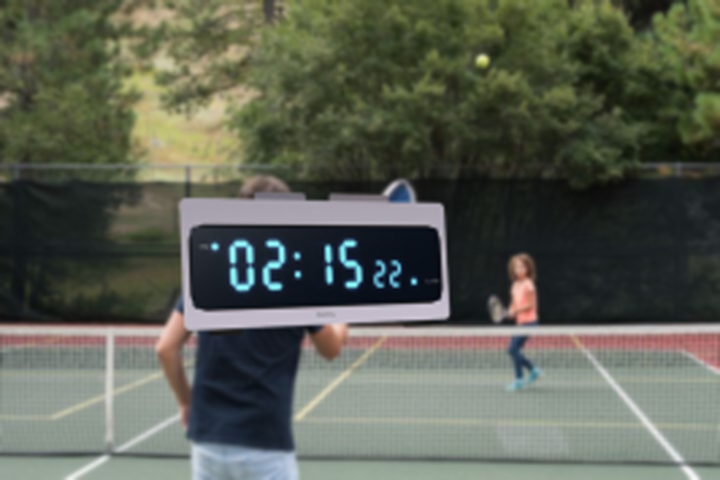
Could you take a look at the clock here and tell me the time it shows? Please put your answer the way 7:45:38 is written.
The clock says 2:15:22
